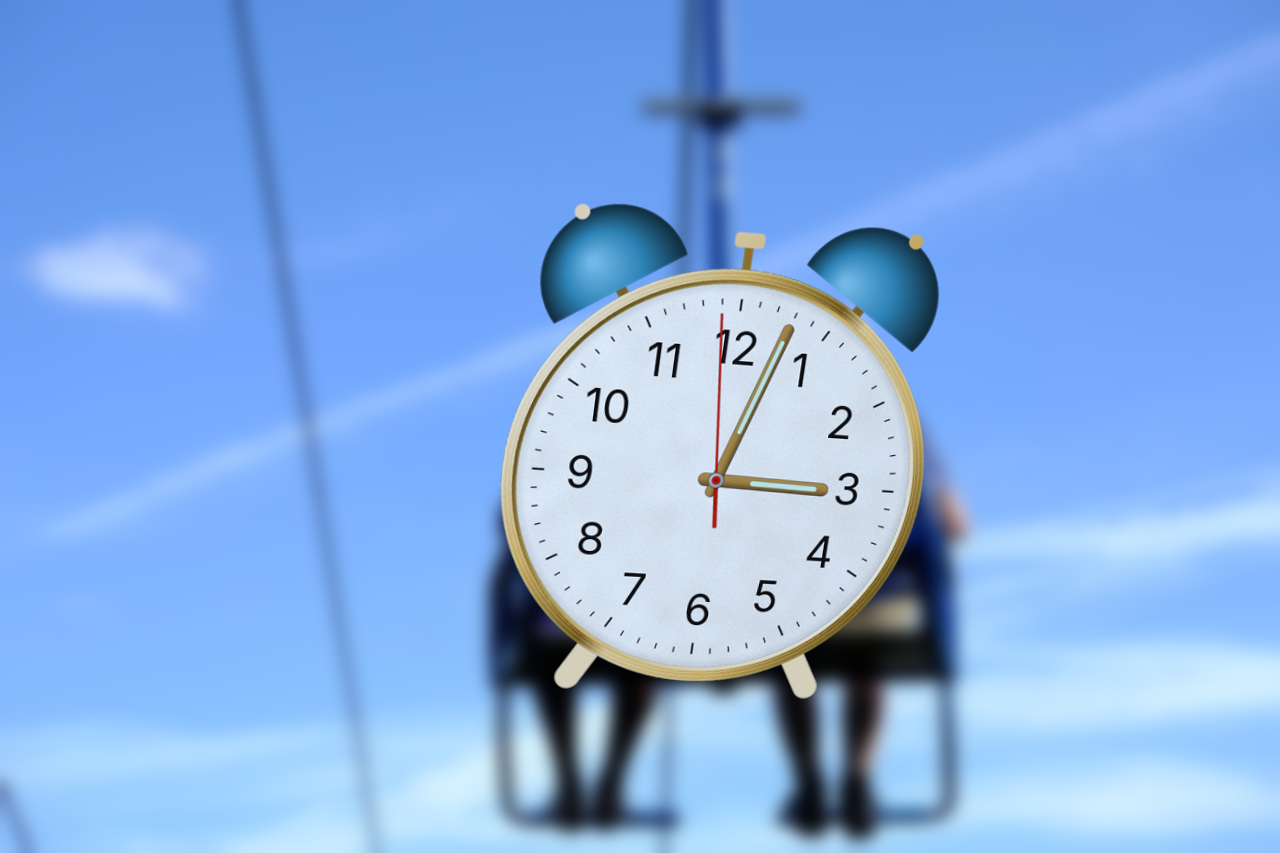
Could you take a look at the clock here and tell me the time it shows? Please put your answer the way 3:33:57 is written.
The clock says 3:02:59
